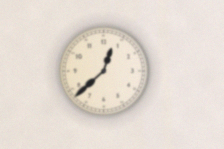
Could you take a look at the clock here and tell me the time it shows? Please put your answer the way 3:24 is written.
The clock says 12:38
